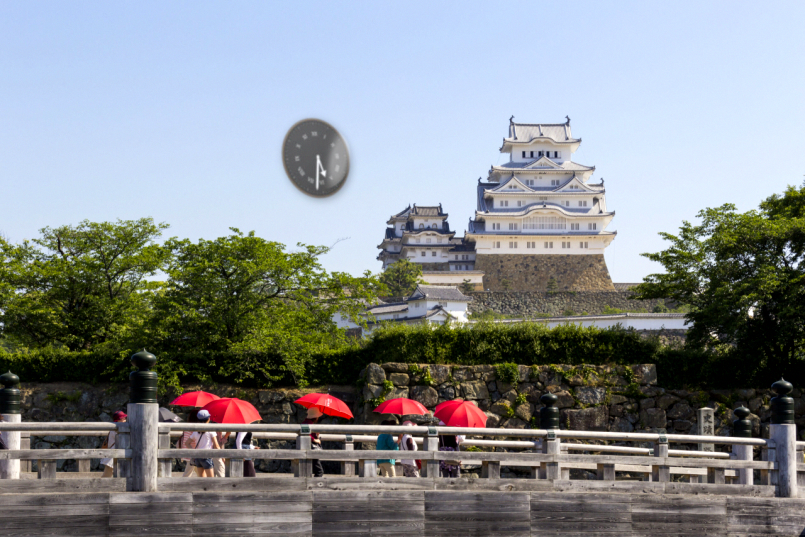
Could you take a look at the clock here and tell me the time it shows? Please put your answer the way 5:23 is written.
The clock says 5:32
